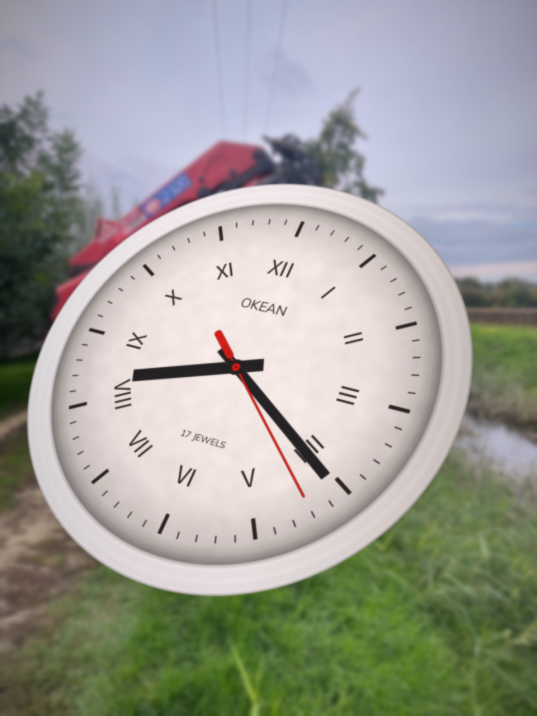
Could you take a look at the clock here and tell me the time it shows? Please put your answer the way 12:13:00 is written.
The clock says 8:20:22
